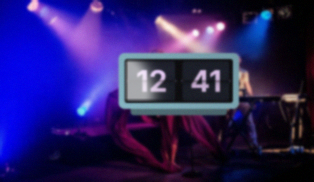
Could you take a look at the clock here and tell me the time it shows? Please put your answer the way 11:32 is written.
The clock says 12:41
